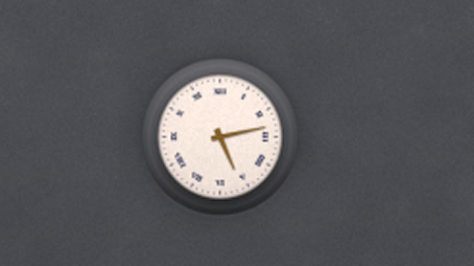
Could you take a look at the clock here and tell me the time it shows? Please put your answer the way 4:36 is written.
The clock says 5:13
